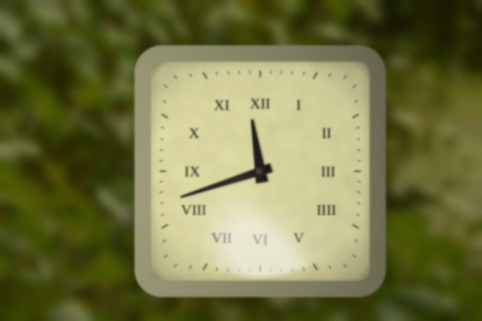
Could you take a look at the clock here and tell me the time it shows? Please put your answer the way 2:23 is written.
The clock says 11:42
